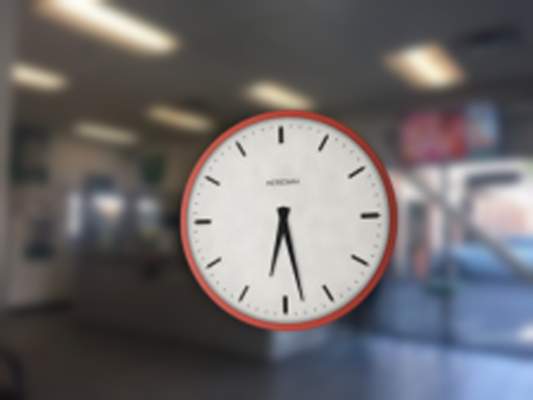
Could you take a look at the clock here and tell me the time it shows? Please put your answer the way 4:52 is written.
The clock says 6:28
